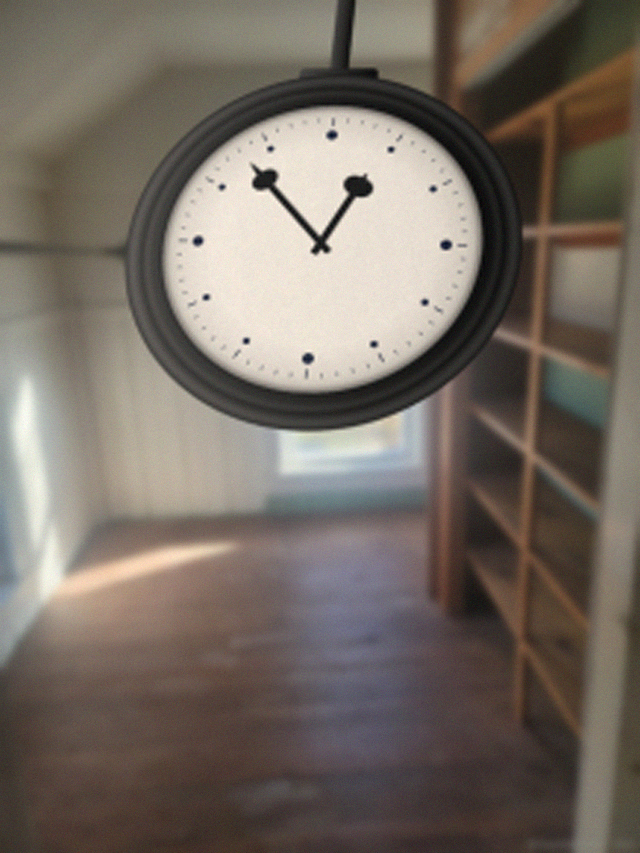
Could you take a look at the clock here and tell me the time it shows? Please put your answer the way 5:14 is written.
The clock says 12:53
